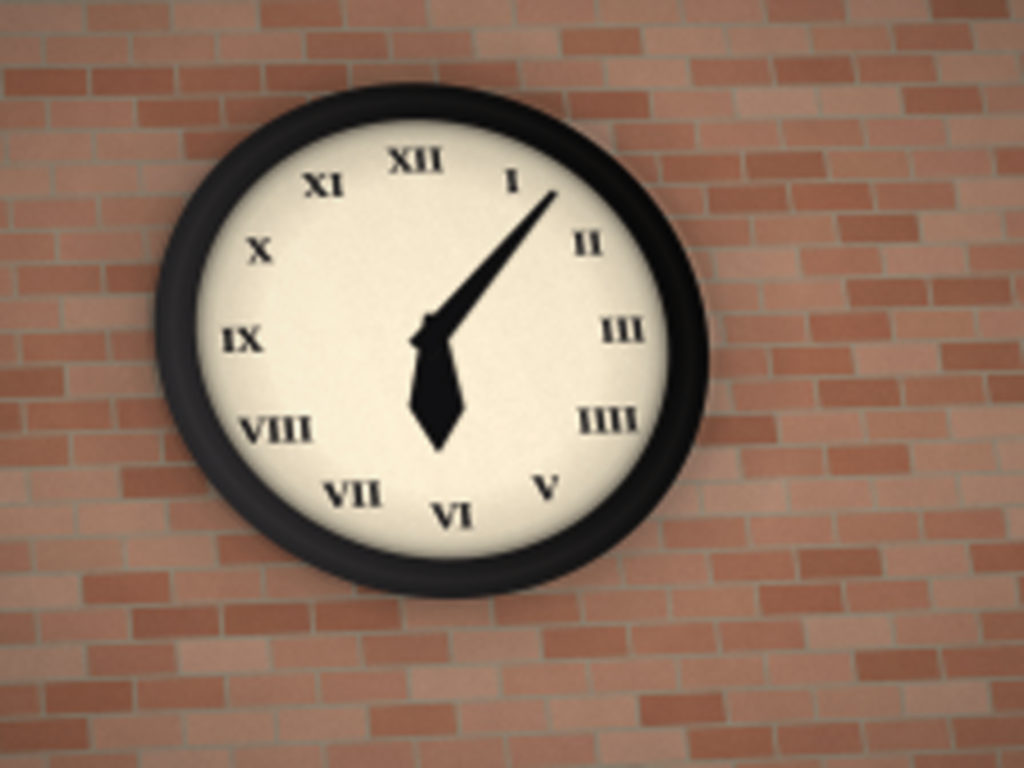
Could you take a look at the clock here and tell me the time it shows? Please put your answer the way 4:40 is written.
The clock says 6:07
